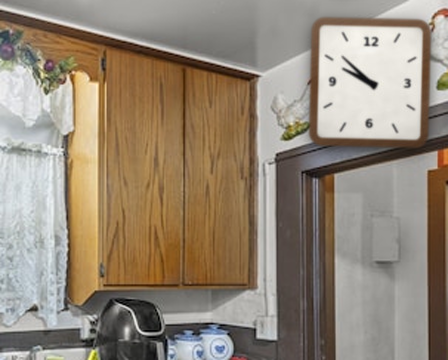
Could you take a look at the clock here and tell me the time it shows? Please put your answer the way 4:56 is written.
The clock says 9:52
